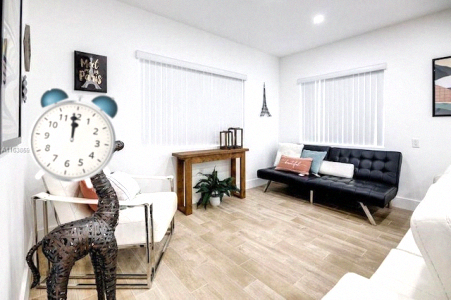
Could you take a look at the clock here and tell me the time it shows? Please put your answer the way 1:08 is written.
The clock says 11:59
